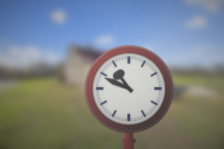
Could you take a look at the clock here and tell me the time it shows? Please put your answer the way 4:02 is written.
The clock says 10:49
